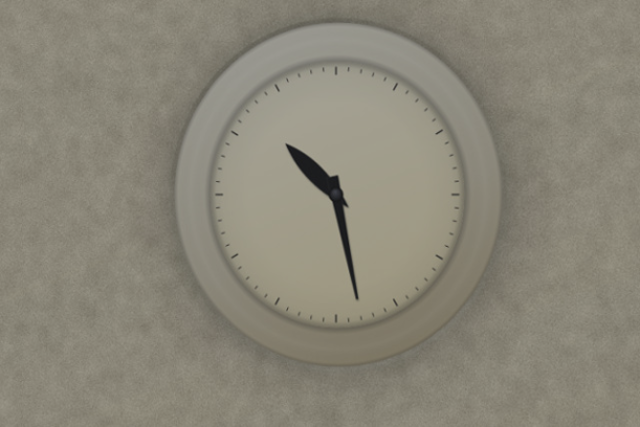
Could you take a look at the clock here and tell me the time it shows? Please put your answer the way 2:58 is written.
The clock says 10:28
